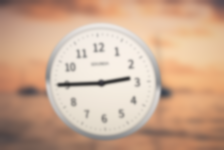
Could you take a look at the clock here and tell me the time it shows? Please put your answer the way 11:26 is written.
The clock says 2:45
